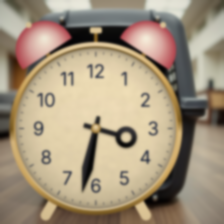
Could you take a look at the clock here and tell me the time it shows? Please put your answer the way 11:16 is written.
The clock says 3:32
